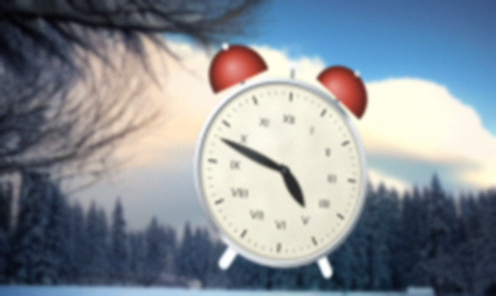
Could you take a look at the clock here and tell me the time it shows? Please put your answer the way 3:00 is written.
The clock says 4:48
